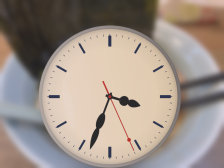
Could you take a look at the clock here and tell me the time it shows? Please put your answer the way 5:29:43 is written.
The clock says 3:33:26
